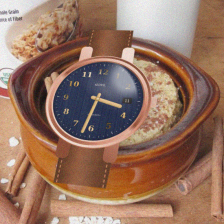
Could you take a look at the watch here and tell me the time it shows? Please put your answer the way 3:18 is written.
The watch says 3:32
